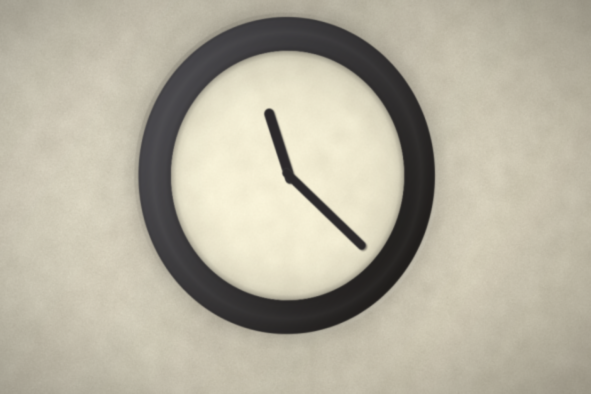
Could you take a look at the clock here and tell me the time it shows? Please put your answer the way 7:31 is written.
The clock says 11:22
